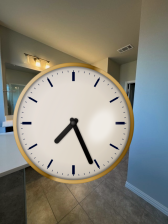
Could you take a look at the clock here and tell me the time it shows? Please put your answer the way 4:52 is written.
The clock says 7:26
